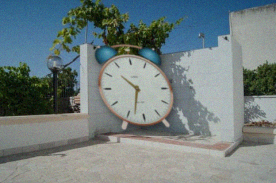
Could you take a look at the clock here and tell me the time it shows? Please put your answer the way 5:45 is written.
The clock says 10:33
